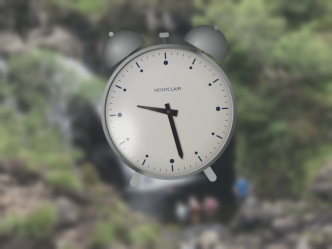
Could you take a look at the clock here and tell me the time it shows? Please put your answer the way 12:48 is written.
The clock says 9:28
